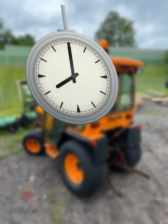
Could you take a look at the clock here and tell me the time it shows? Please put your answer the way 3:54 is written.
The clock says 8:00
